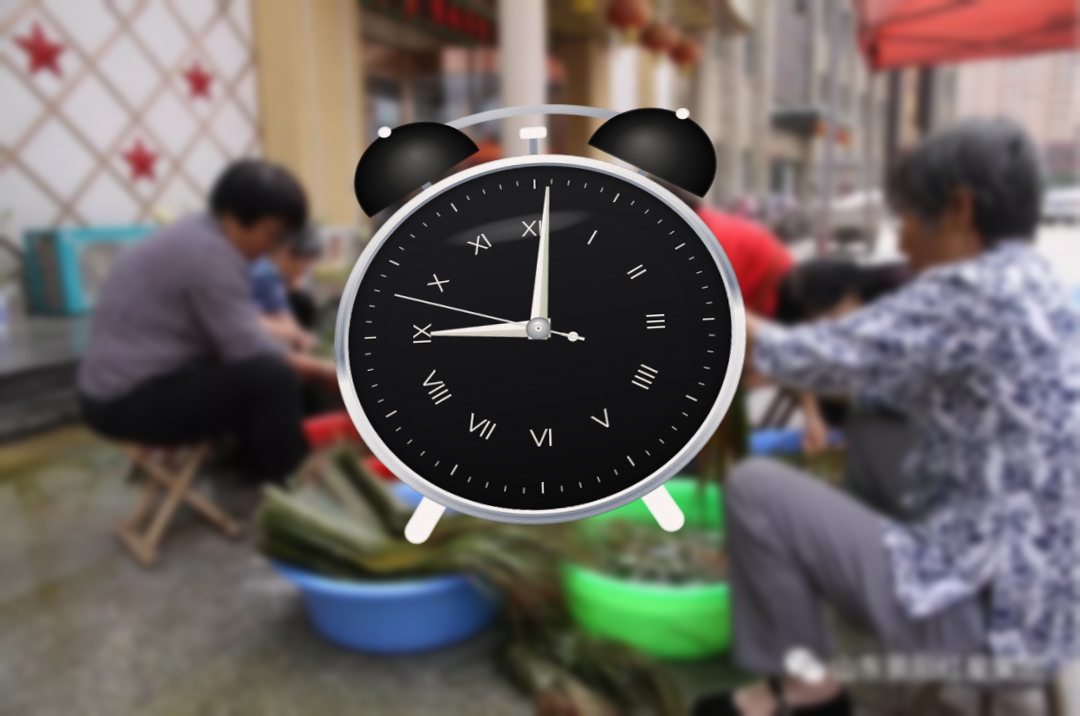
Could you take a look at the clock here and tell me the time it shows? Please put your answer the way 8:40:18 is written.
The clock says 9:00:48
